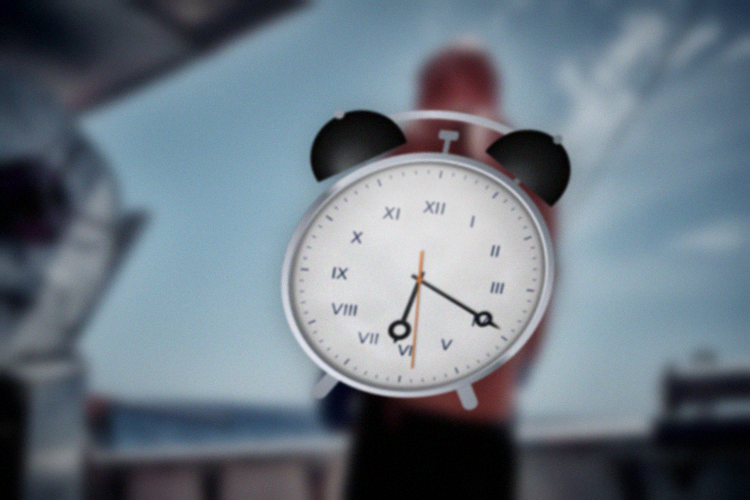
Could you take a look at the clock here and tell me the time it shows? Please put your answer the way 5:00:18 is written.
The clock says 6:19:29
